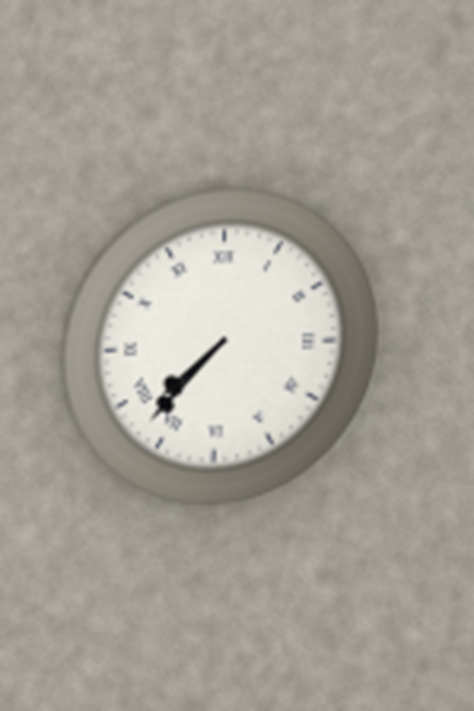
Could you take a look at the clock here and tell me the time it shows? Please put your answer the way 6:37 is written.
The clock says 7:37
